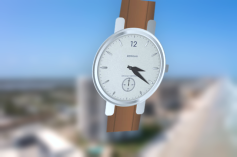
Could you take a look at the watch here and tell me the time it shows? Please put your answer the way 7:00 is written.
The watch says 3:21
